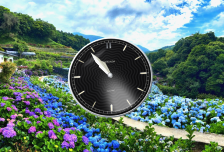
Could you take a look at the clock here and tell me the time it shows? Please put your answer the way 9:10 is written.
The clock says 10:54
